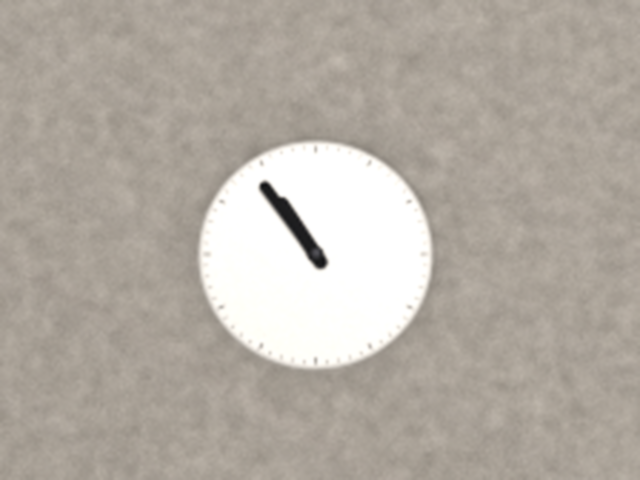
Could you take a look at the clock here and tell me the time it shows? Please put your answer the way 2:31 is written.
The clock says 10:54
